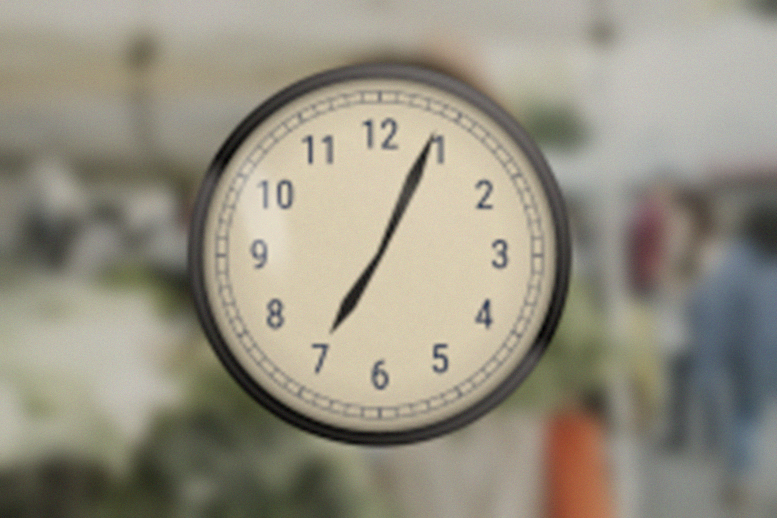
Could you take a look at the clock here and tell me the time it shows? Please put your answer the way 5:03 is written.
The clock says 7:04
